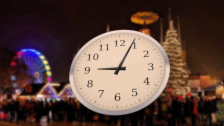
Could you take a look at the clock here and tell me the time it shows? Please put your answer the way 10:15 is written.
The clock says 9:04
